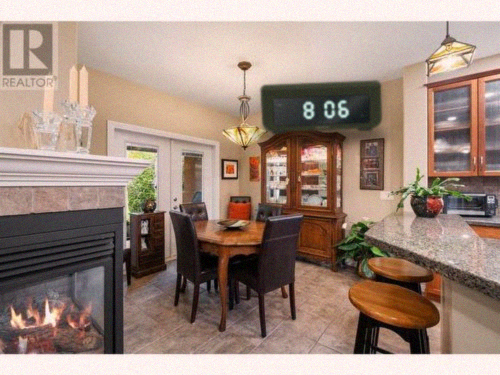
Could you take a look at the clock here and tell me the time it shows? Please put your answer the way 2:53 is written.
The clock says 8:06
